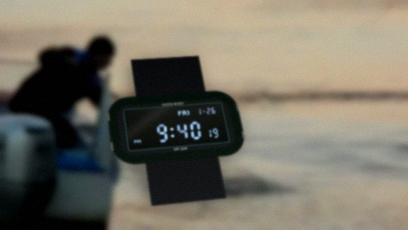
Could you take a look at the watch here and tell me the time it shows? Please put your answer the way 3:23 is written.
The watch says 9:40
